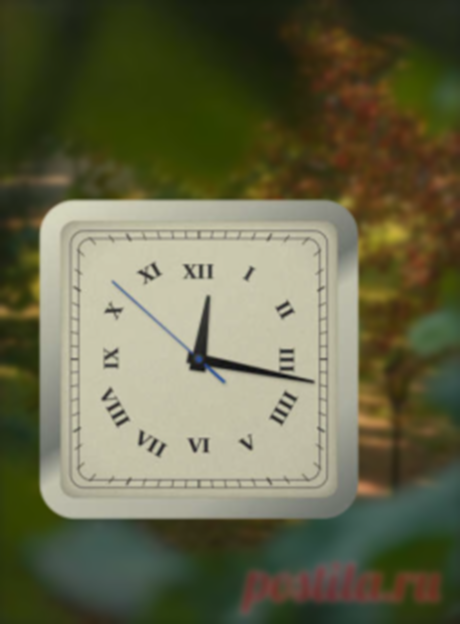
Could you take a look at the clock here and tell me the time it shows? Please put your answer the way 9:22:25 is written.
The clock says 12:16:52
